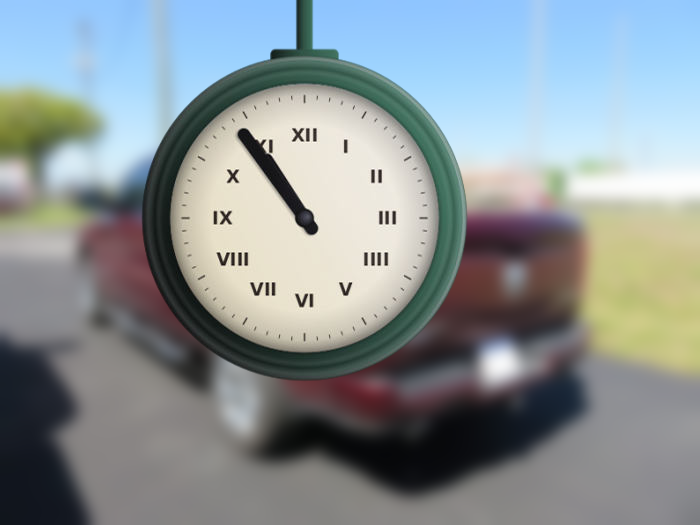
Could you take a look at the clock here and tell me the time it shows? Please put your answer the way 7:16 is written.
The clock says 10:54
